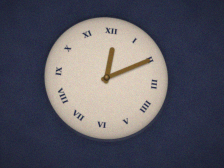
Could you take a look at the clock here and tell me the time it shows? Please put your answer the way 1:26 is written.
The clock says 12:10
